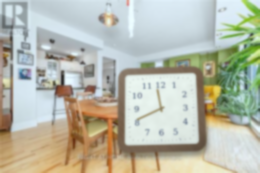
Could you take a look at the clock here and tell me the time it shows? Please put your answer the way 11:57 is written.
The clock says 11:41
